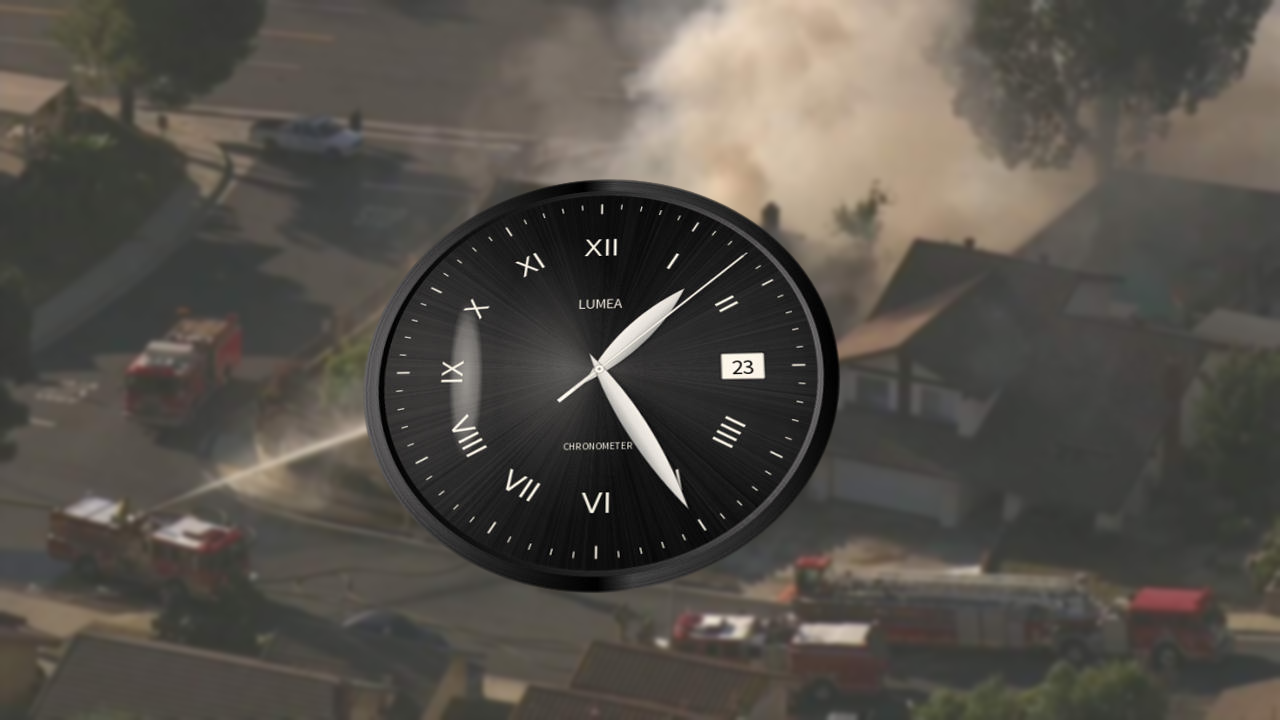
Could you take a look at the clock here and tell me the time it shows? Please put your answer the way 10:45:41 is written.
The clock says 1:25:08
